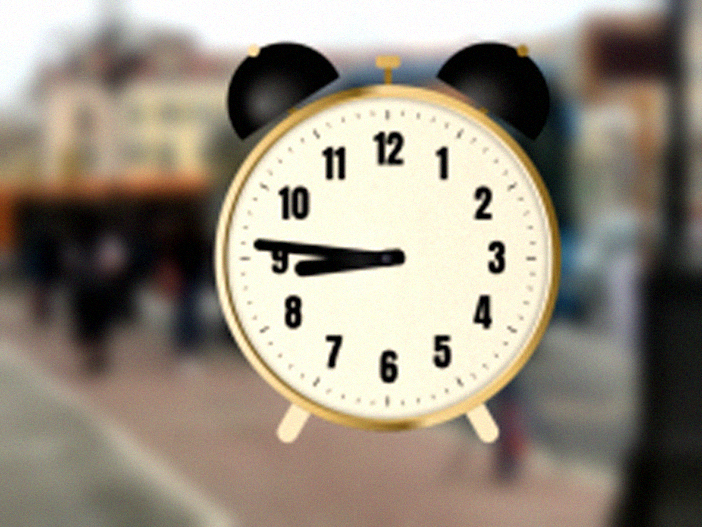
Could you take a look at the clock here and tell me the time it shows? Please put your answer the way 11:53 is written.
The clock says 8:46
